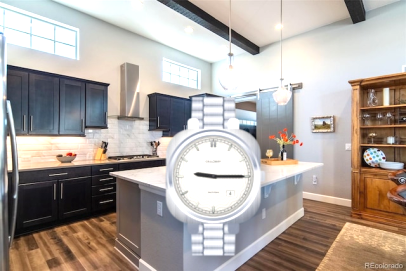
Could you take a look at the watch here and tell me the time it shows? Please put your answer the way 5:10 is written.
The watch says 9:15
